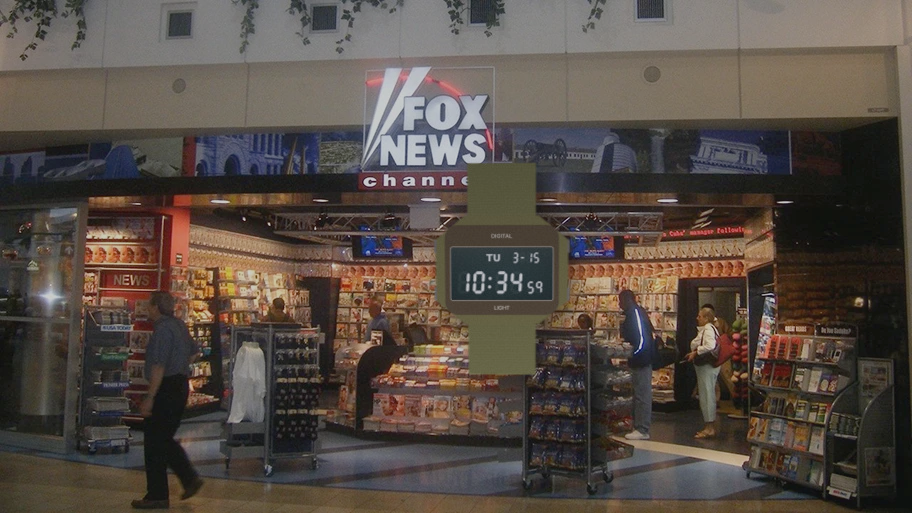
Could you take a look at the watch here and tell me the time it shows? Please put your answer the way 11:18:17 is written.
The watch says 10:34:59
